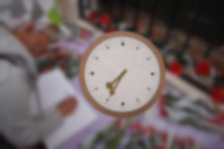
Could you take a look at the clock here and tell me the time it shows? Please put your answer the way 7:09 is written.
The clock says 7:35
